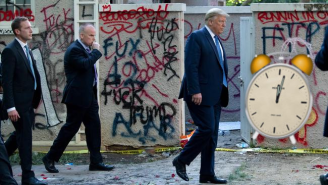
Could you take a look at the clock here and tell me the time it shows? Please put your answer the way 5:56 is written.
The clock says 12:02
